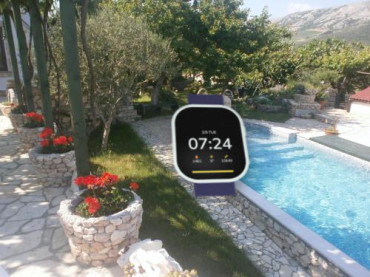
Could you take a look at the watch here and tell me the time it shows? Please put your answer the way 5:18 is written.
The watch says 7:24
